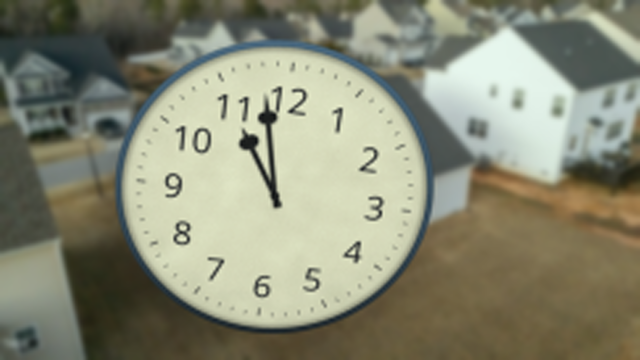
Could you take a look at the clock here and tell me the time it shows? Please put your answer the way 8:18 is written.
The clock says 10:58
